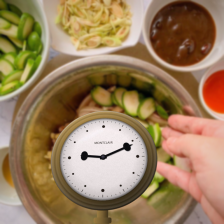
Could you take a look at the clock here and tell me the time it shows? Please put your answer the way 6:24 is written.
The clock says 9:11
